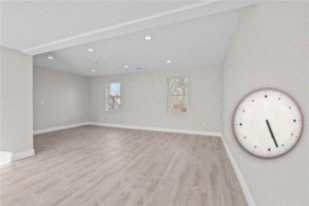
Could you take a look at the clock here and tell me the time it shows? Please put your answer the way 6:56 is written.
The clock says 5:27
